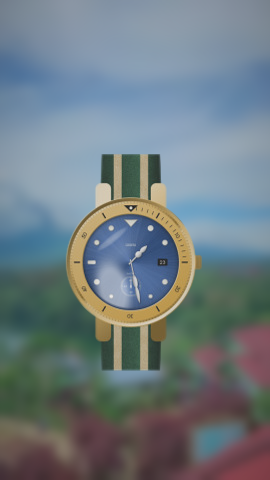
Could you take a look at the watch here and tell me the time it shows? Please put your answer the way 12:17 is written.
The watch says 1:28
